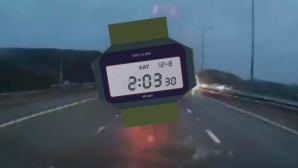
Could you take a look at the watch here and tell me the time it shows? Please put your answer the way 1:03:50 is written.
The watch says 2:03:30
